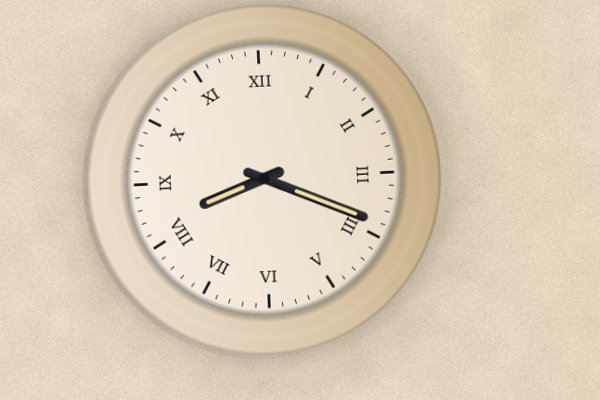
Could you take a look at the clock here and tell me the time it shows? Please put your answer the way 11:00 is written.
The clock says 8:19
